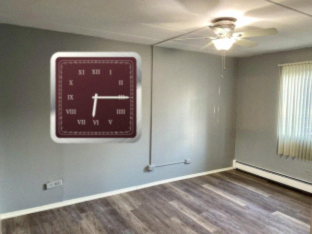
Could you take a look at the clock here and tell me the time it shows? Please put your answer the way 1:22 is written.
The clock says 6:15
